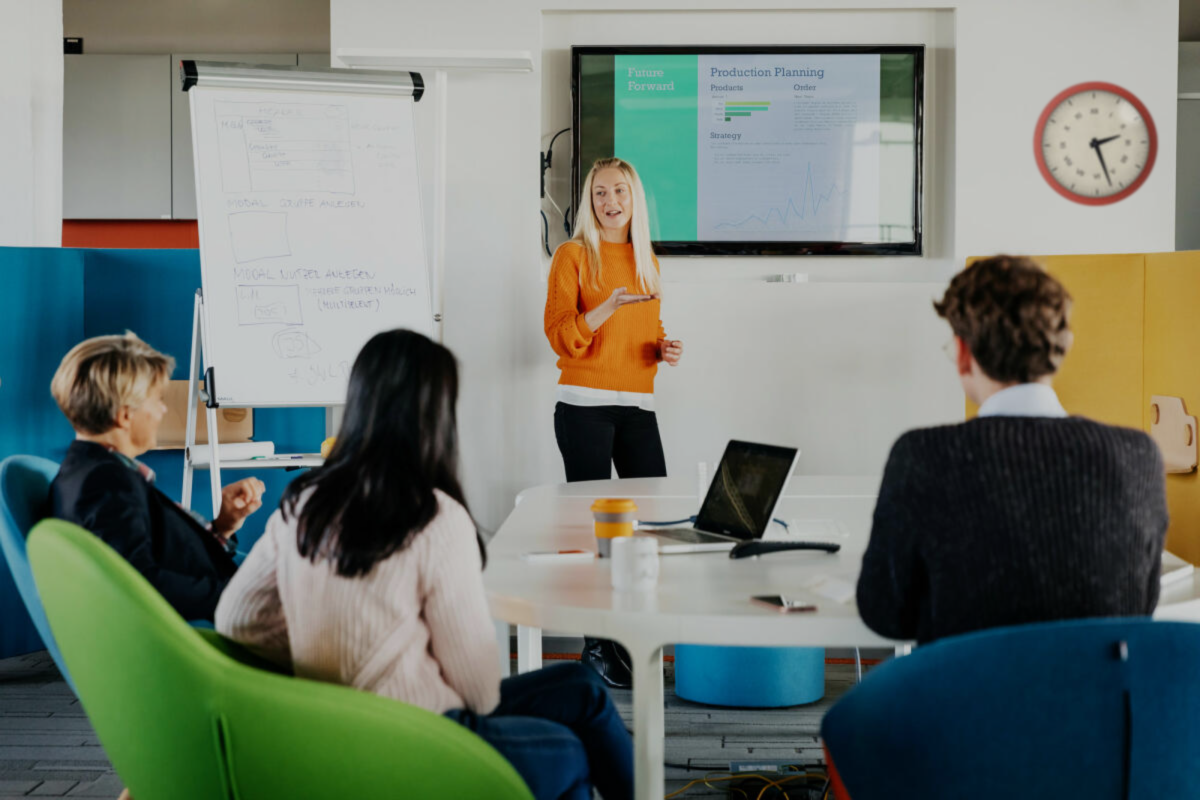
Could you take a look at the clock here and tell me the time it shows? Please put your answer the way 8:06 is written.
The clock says 2:27
